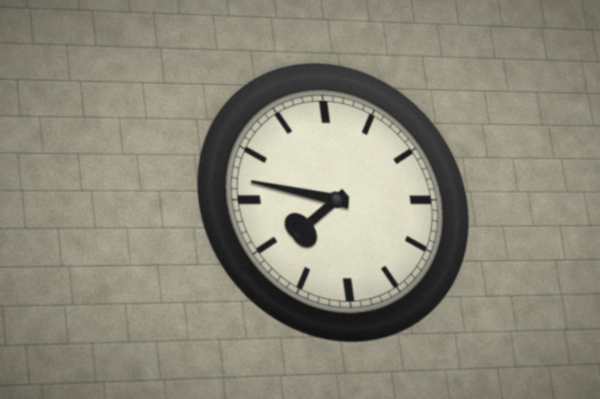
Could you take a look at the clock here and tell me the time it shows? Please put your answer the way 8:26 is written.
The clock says 7:47
